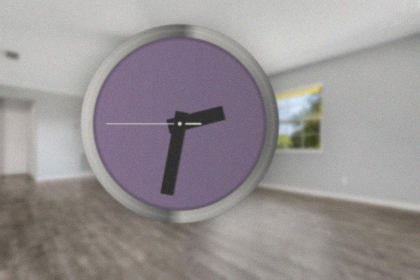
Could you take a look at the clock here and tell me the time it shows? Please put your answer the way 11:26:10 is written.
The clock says 2:31:45
